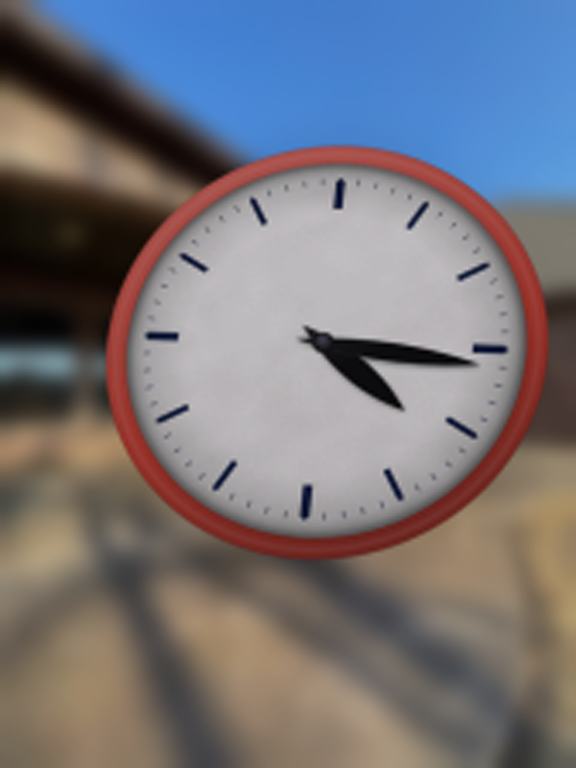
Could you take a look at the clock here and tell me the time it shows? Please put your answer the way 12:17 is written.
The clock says 4:16
